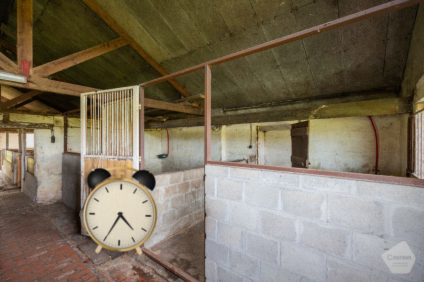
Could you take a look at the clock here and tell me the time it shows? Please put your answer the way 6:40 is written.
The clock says 4:35
